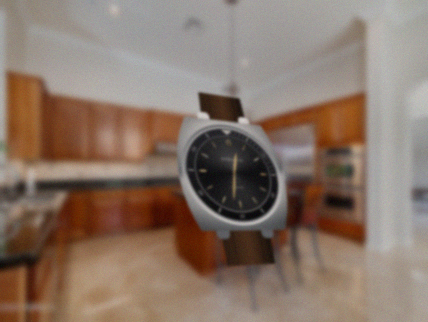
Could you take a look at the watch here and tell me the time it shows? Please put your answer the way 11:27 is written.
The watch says 12:32
